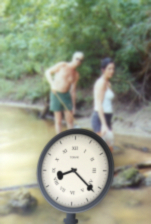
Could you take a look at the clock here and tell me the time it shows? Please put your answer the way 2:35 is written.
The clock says 8:22
